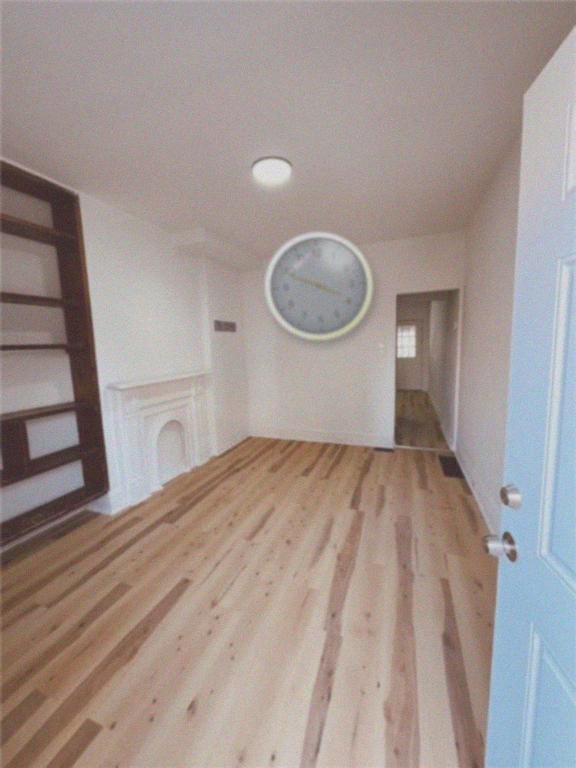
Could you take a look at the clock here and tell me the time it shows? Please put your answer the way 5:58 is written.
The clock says 3:49
